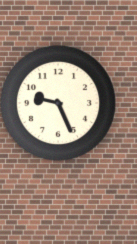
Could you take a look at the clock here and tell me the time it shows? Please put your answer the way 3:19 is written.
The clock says 9:26
